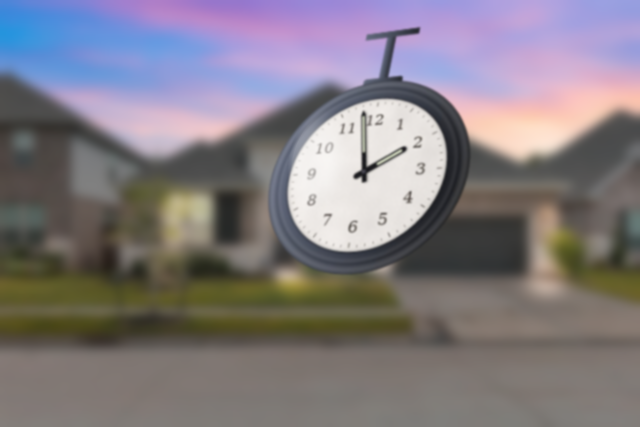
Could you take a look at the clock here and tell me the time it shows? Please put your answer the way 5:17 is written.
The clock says 1:58
